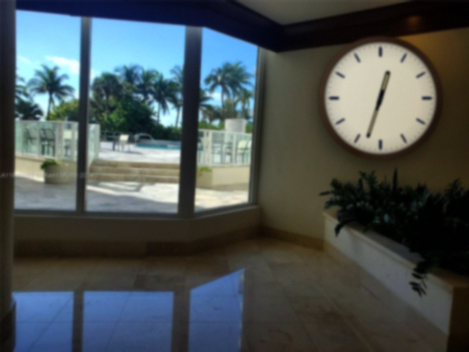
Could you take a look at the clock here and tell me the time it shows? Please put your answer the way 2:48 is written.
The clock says 12:33
